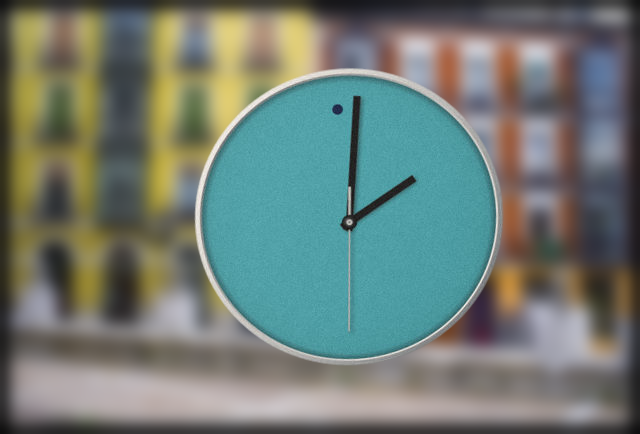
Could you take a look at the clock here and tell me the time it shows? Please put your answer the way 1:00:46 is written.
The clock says 2:01:31
